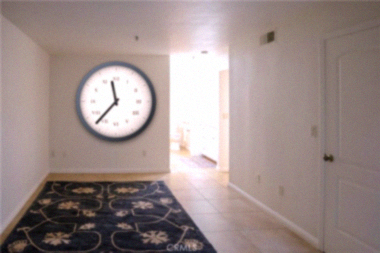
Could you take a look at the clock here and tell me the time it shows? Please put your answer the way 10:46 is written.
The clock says 11:37
